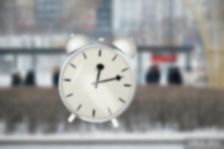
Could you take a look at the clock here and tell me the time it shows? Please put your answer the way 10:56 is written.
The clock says 12:12
